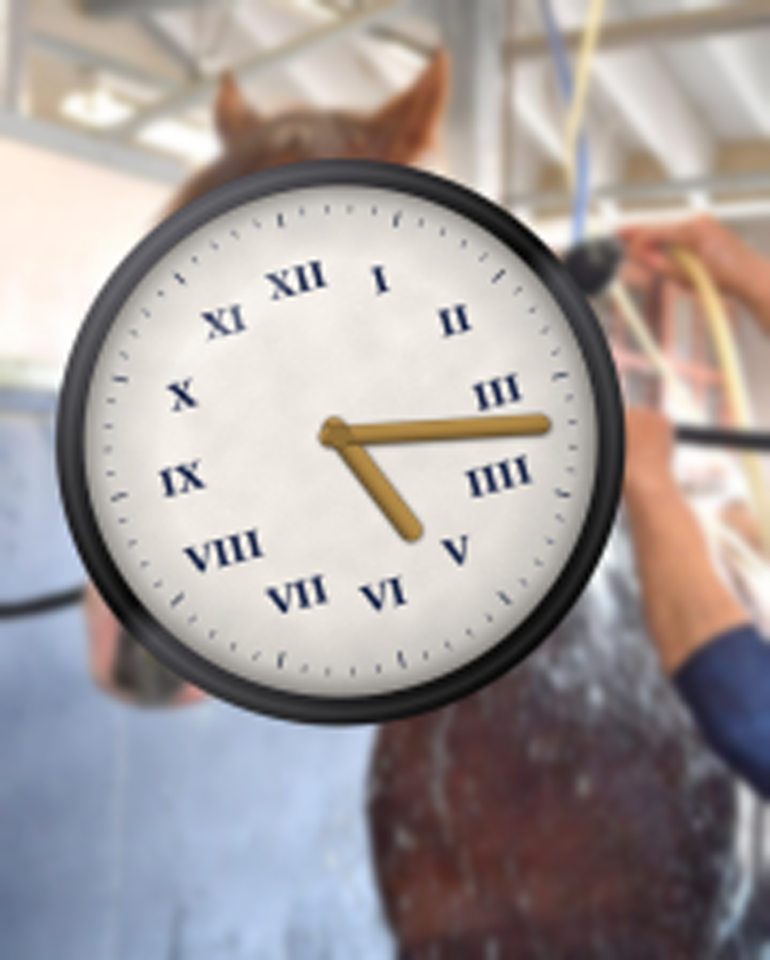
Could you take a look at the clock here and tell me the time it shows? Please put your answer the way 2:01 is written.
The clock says 5:17
